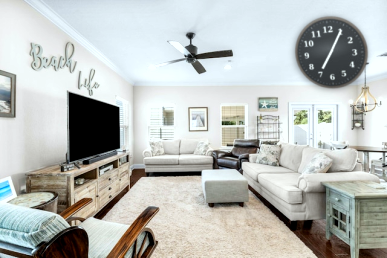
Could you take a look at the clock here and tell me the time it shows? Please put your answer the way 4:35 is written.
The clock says 7:05
